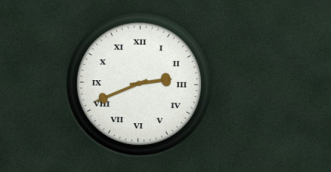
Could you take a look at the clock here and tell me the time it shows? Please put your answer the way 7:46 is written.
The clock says 2:41
